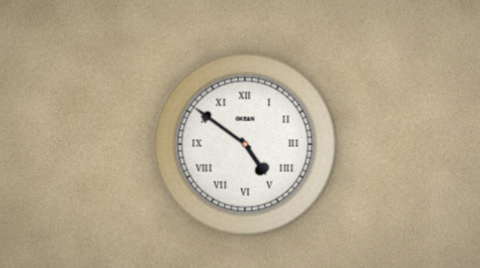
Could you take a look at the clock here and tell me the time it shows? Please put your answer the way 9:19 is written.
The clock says 4:51
